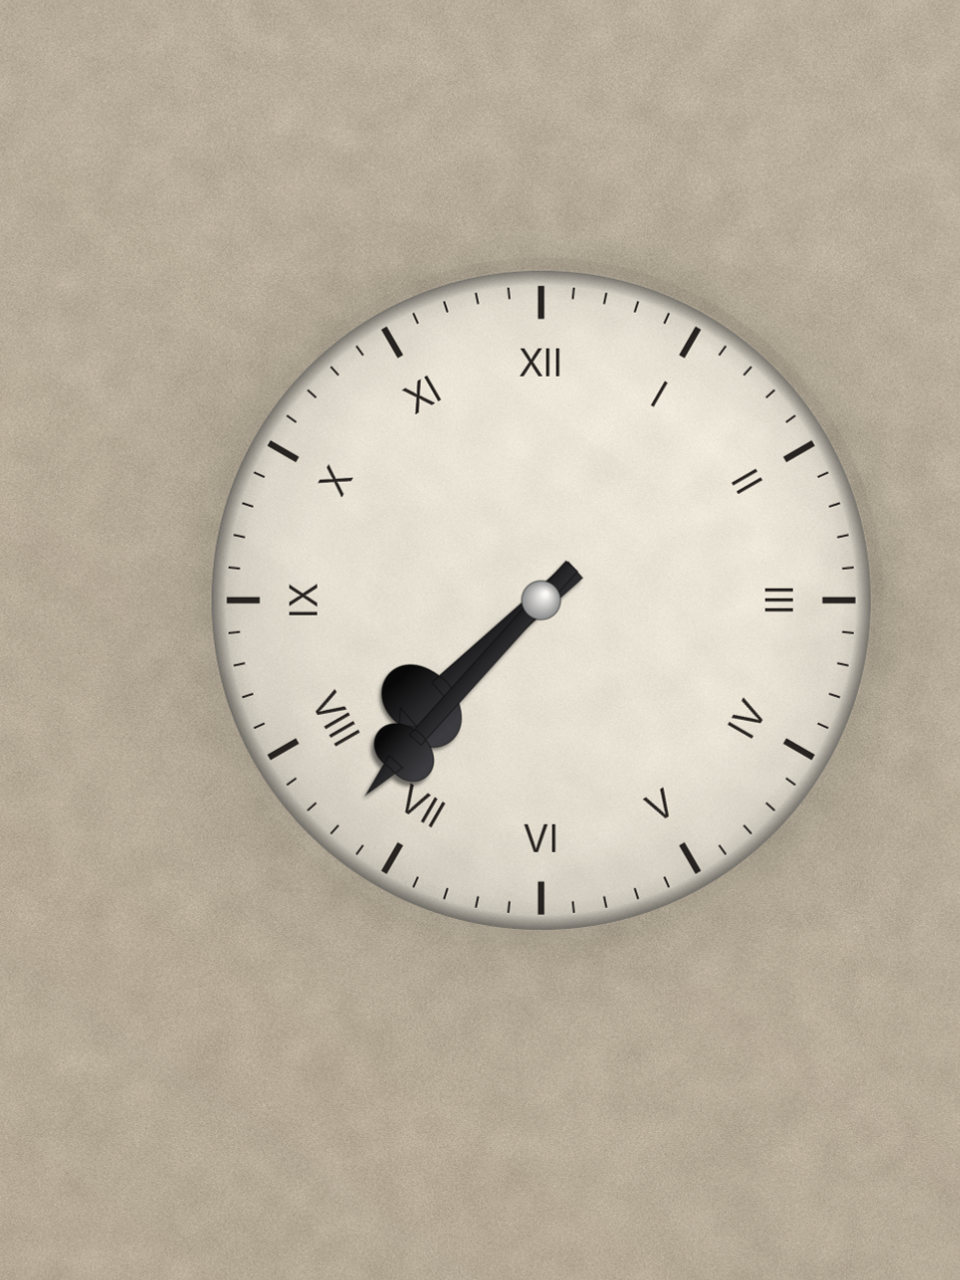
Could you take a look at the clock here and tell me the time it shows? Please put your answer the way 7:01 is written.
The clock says 7:37
